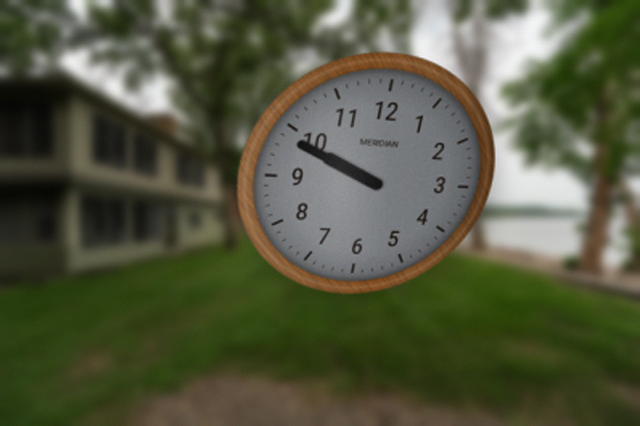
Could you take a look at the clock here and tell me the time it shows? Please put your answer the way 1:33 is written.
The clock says 9:49
